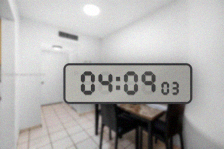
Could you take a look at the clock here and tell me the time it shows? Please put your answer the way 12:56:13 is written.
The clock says 4:09:03
